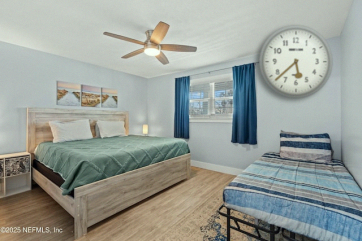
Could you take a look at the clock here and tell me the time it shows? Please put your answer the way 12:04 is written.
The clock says 5:38
